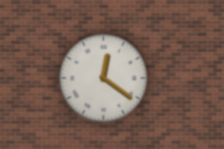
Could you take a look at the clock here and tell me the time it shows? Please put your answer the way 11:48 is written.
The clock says 12:21
